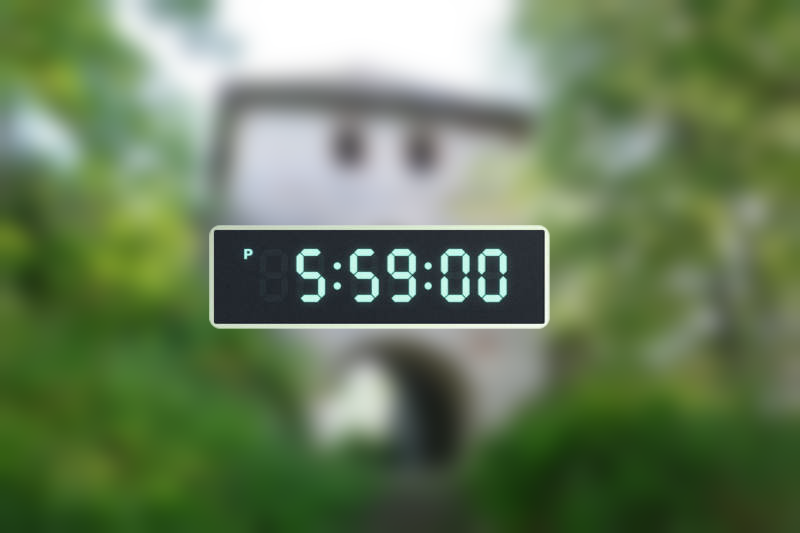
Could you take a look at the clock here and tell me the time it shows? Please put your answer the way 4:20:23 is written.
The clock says 5:59:00
